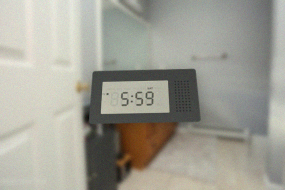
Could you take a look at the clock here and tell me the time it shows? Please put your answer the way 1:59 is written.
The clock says 5:59
